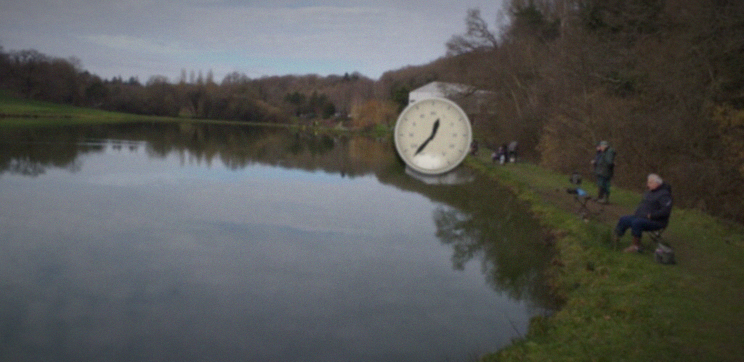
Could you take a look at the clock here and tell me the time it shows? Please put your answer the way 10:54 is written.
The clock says 12:37
